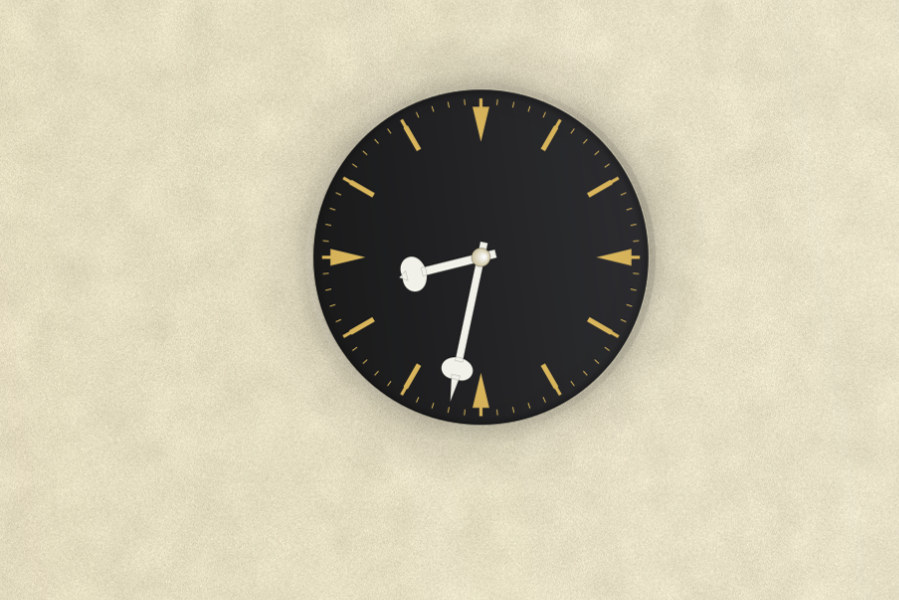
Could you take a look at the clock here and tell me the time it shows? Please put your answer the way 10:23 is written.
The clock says 8:32
